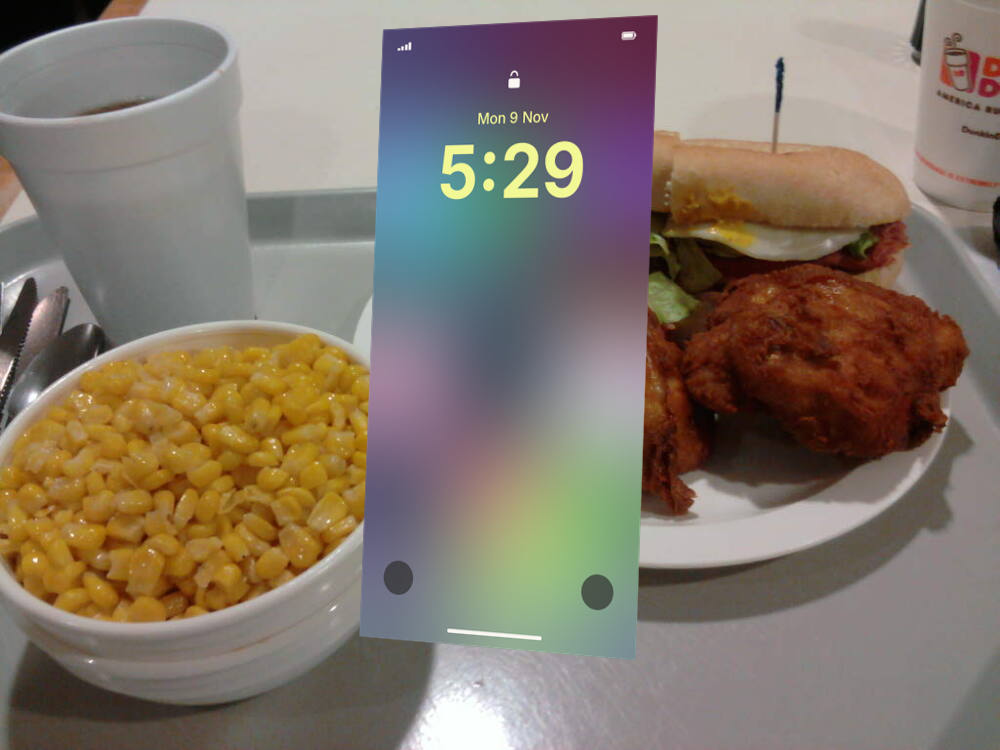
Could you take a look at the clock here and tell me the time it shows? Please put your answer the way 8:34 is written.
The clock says 5:29
